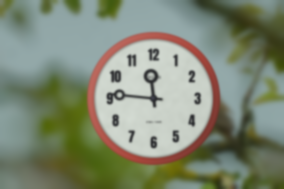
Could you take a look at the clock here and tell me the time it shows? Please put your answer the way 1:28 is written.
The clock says 11:46
